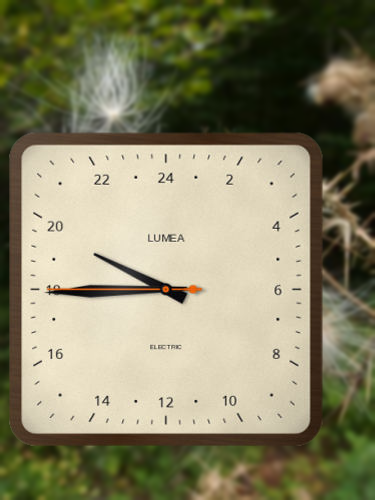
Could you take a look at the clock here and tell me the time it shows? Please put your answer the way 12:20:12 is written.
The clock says 19:44:45
